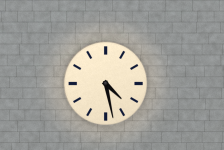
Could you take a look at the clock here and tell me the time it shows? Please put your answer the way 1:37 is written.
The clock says 4:28
